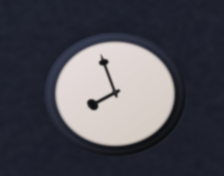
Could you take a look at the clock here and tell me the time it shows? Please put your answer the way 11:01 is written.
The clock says 7:57
